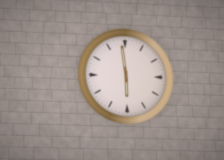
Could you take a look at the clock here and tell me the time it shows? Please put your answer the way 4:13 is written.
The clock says 5:59
